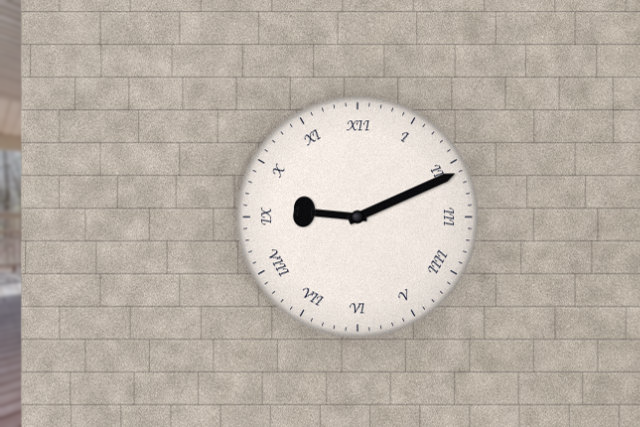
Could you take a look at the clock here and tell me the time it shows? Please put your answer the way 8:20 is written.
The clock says 9:11
